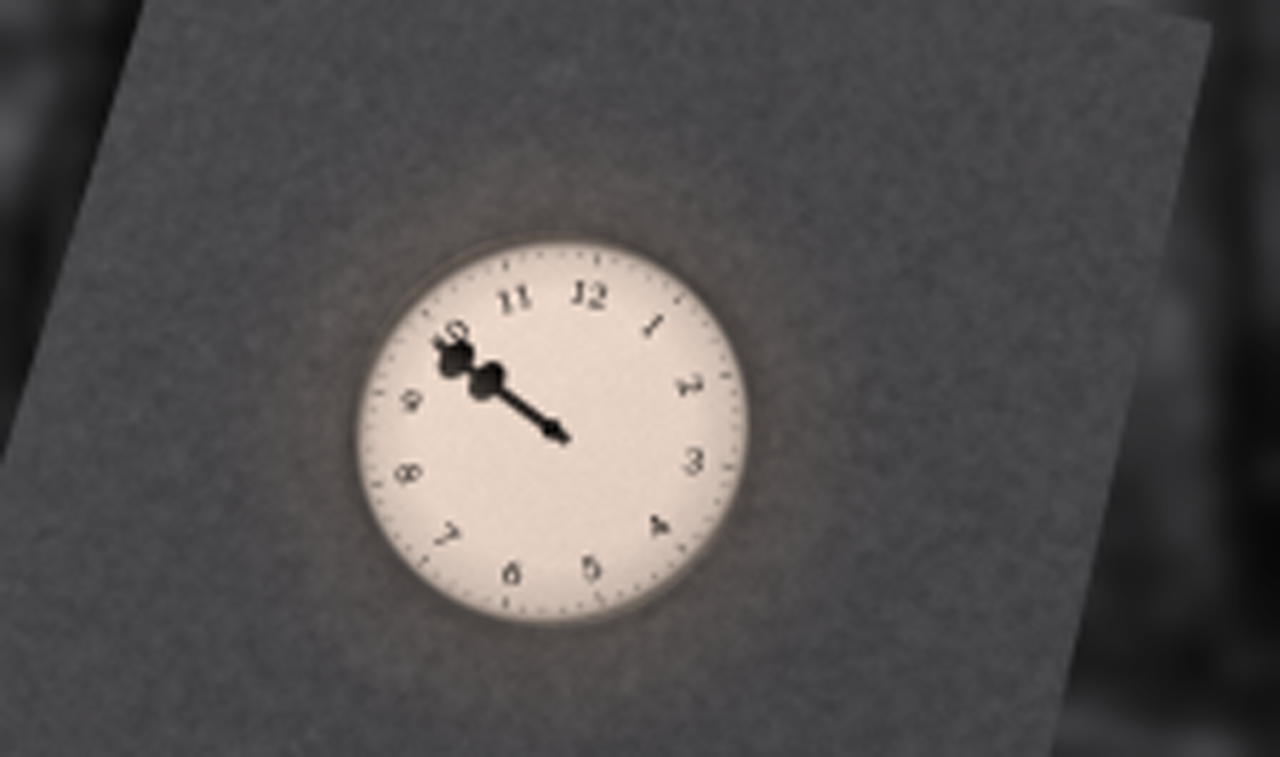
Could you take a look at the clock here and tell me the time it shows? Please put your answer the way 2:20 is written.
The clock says 9:49
